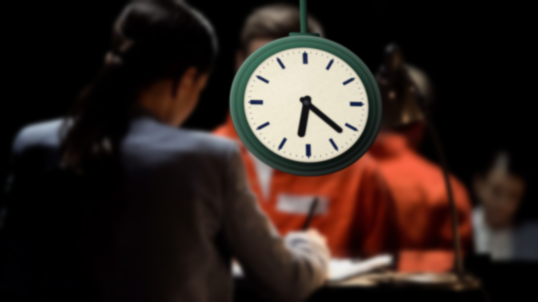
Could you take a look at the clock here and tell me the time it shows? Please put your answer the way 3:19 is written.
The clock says 6:22
